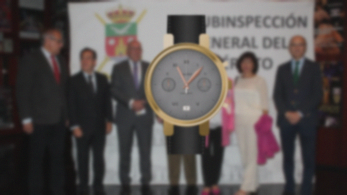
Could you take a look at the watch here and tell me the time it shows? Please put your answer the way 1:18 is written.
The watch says 11:07
